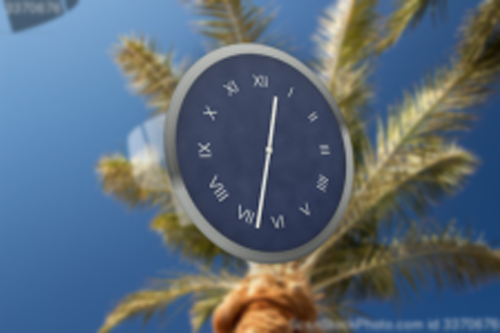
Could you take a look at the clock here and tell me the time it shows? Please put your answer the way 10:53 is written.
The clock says 12:33
